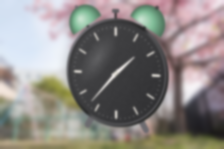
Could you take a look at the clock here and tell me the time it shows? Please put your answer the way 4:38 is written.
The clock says 1:37
